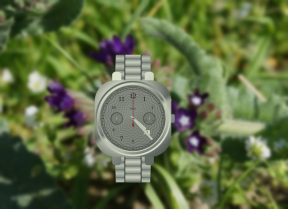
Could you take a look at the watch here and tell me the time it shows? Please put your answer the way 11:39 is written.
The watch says 4:23
